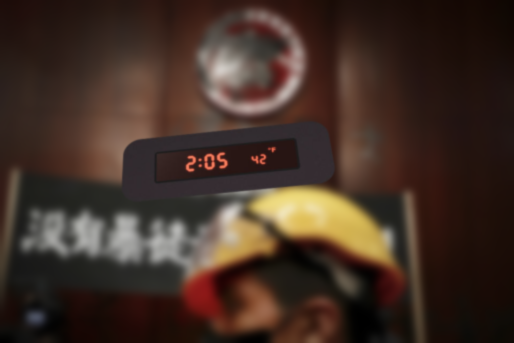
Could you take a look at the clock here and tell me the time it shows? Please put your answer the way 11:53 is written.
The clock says 2:05
